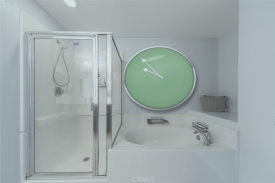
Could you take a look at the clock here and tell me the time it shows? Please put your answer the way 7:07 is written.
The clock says 9:53
